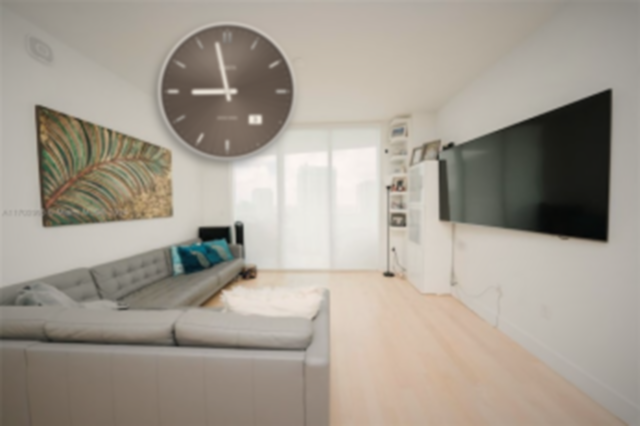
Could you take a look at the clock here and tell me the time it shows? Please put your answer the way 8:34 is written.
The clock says 8:58
